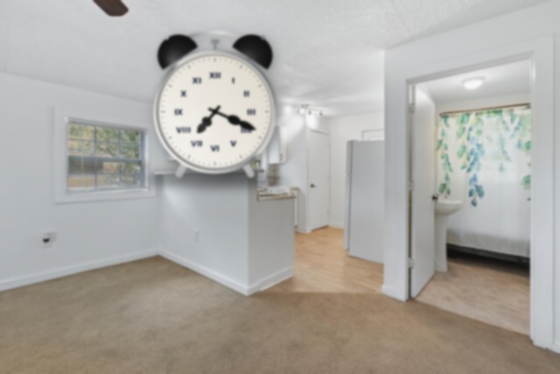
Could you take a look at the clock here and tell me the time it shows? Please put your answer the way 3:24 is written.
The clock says 7:19
